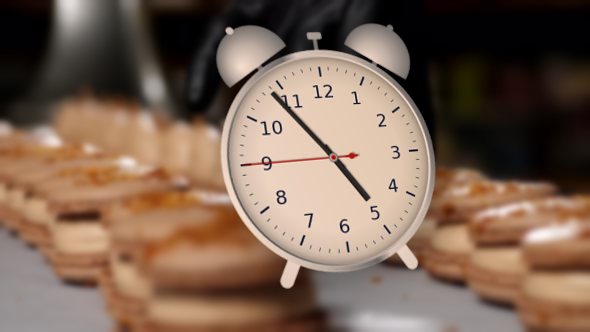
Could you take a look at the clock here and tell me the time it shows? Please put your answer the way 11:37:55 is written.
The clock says 4:53:45
